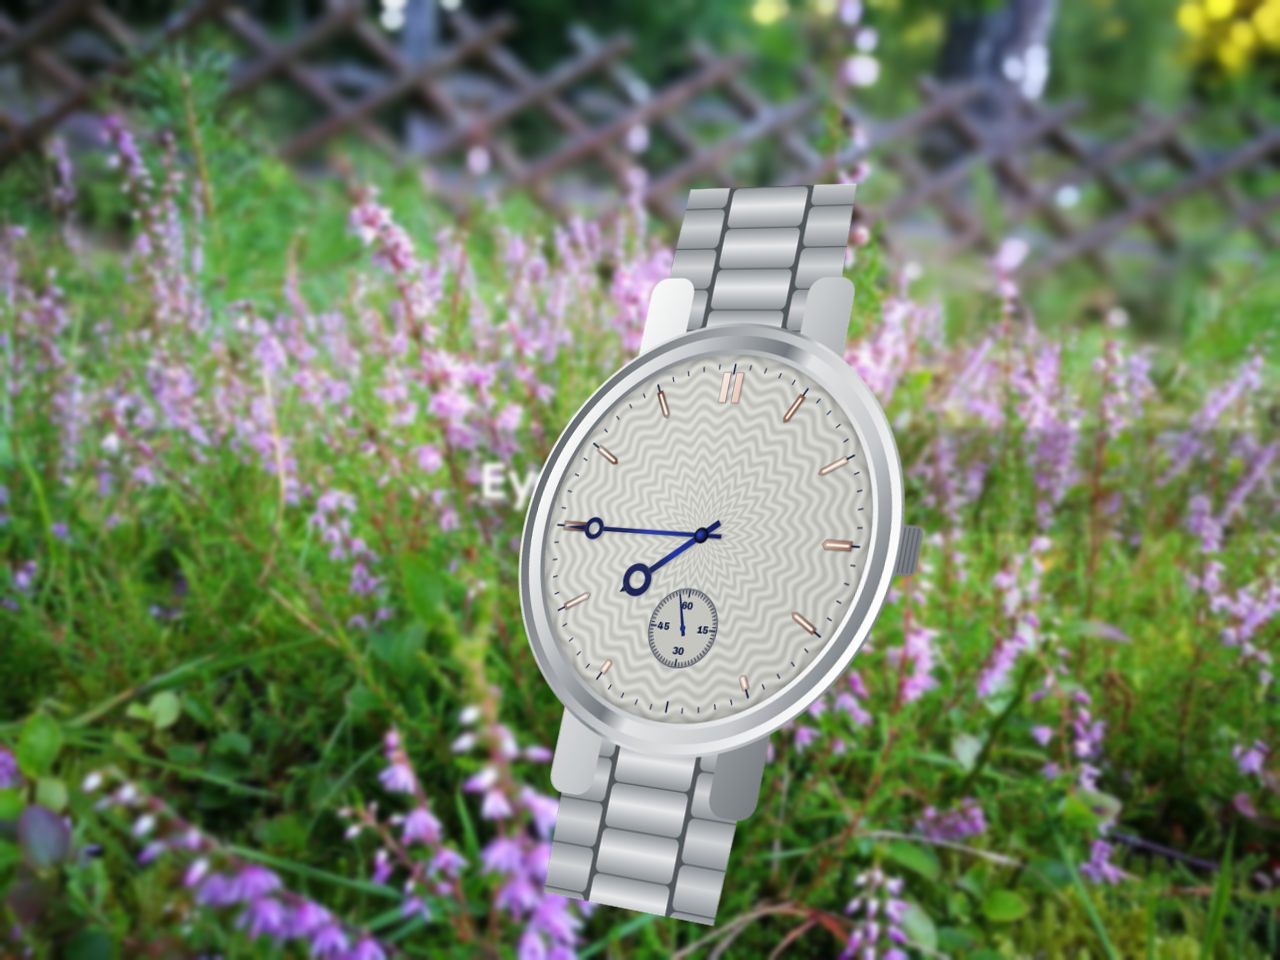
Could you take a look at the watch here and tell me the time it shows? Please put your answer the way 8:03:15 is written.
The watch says 7:44:57
